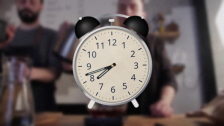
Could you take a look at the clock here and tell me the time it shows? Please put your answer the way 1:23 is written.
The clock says 7:42
